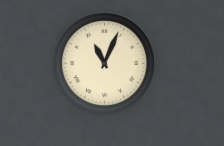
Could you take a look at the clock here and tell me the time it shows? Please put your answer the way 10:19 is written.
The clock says 11:04
